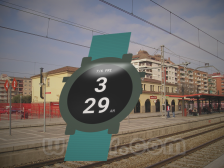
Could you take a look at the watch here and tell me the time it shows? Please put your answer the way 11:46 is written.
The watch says 3:29
